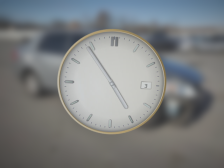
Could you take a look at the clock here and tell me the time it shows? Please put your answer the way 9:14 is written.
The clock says 4:54
